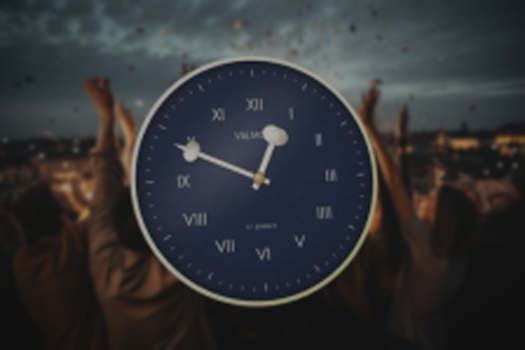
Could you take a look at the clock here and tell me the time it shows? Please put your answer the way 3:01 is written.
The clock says 12:49
